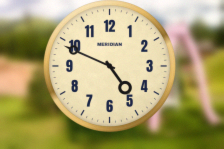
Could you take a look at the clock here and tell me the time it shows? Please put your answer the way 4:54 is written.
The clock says 4:49
